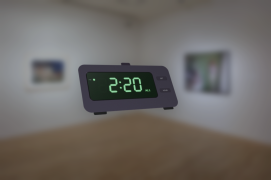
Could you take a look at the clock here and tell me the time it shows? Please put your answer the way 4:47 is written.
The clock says 2:20
